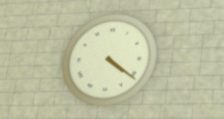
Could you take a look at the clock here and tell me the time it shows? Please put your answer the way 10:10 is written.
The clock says 4:21
